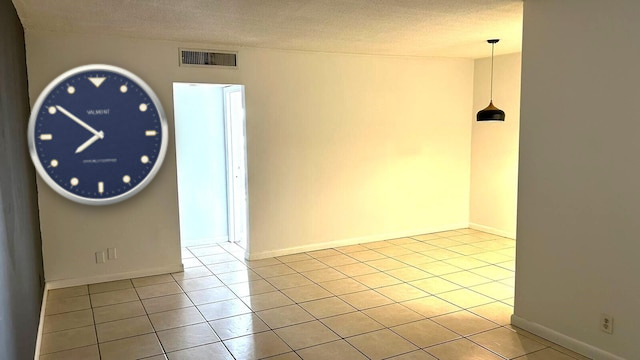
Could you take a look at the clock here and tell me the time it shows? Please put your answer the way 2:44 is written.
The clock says 7:51
